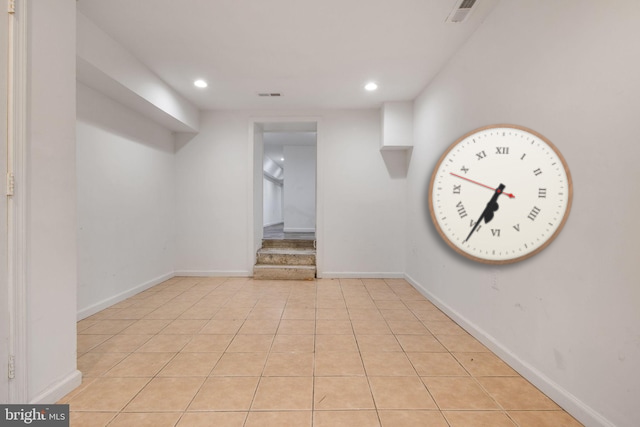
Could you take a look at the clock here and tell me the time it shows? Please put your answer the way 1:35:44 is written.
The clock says 6:34:48
